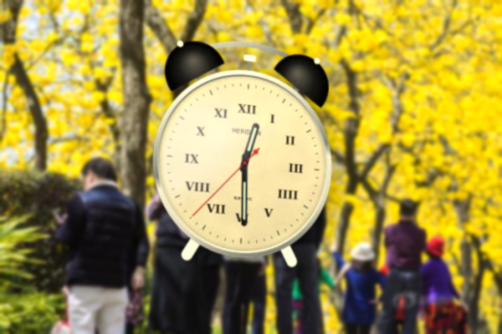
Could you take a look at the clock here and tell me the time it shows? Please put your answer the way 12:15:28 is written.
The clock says 12:29:37
